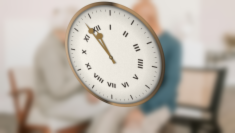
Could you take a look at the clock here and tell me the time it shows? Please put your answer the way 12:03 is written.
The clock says 11:58
